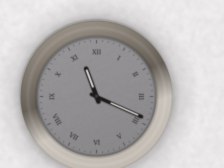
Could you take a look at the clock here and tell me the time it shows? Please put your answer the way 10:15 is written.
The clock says 11:19
